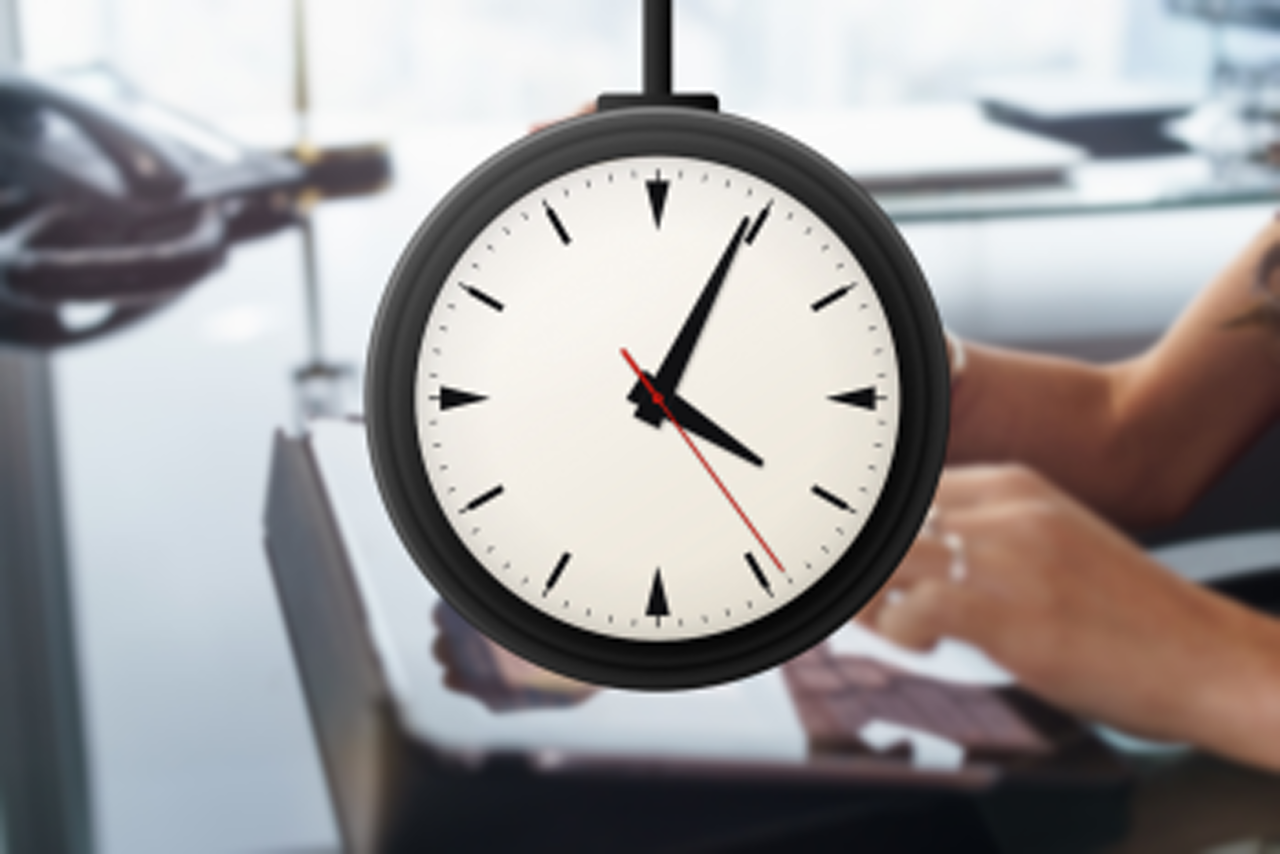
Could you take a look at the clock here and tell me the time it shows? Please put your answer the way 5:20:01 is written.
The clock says 4:04:24
